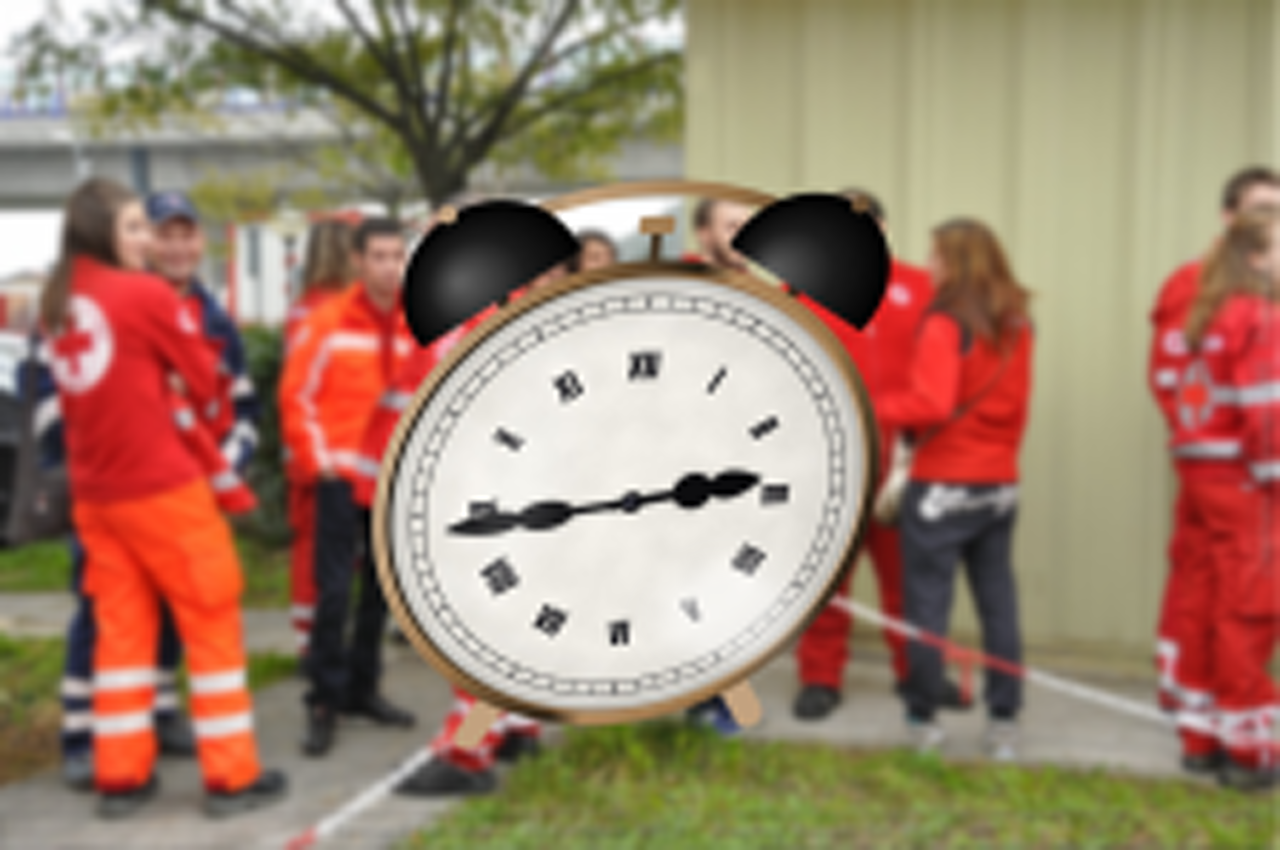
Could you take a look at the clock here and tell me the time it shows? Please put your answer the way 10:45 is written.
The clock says 2:44
